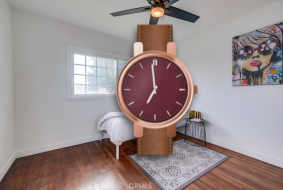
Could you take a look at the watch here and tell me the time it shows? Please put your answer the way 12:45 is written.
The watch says 6:59
